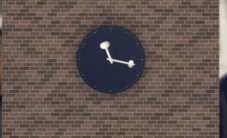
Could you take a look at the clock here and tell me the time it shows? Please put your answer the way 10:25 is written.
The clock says 11:17
